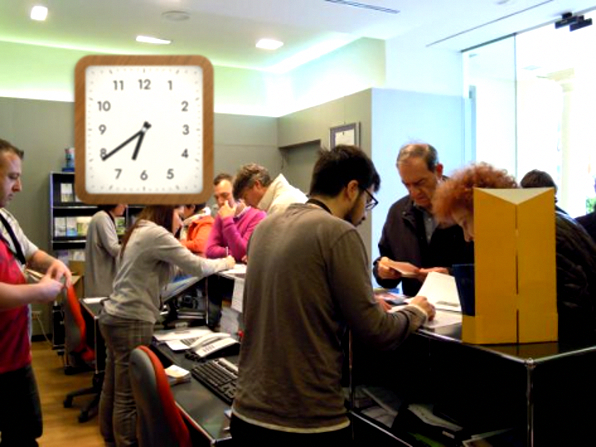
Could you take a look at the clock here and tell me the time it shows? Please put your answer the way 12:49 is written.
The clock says 6:39
